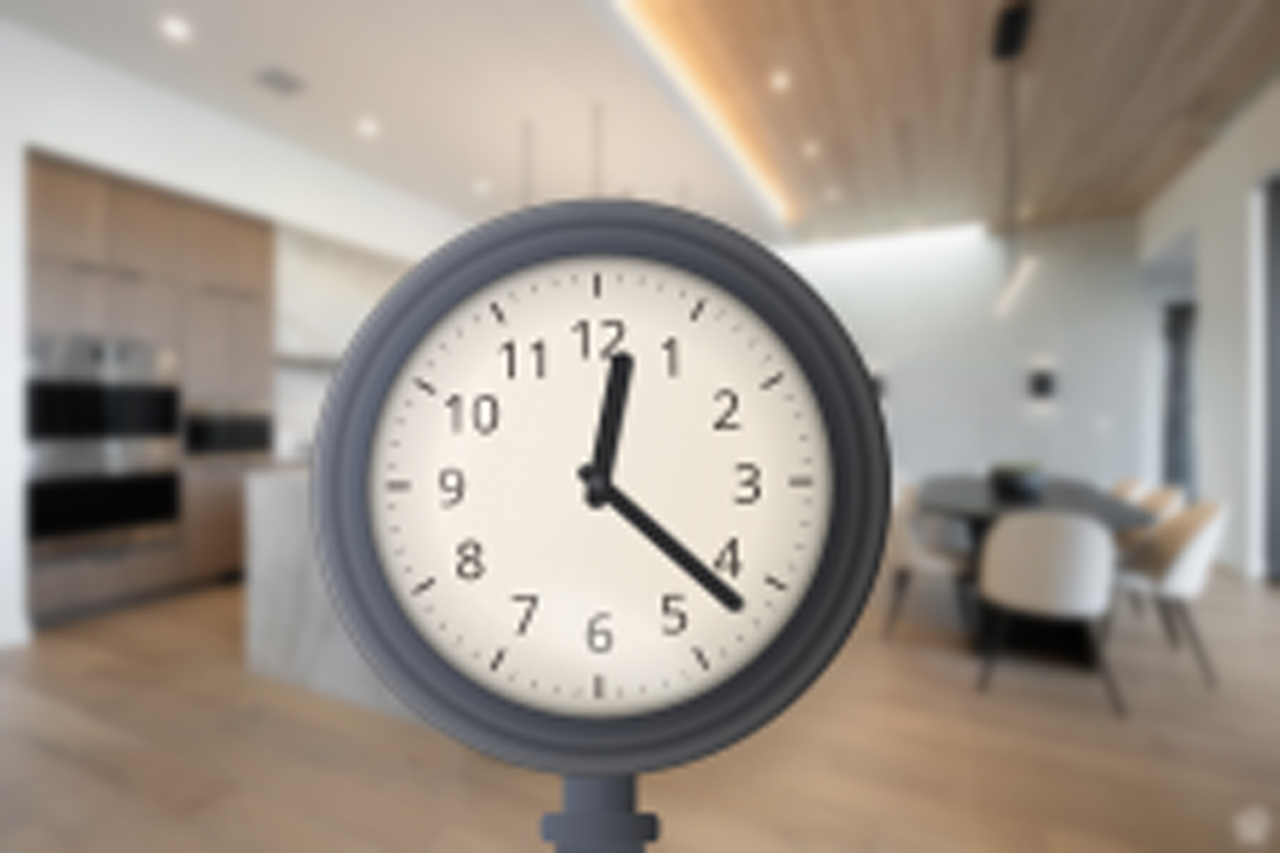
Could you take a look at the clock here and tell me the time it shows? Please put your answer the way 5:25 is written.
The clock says 12:22
